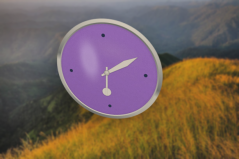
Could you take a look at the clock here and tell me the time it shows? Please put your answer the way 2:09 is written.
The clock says 6:10
